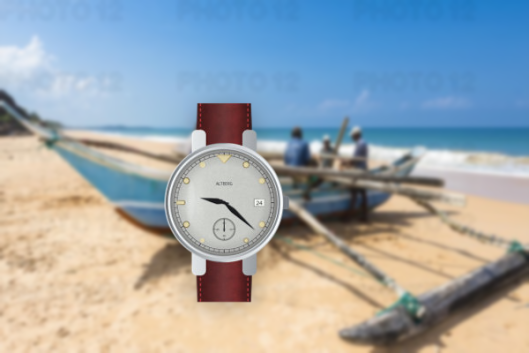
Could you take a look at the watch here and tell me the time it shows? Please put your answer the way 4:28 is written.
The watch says 9:22
